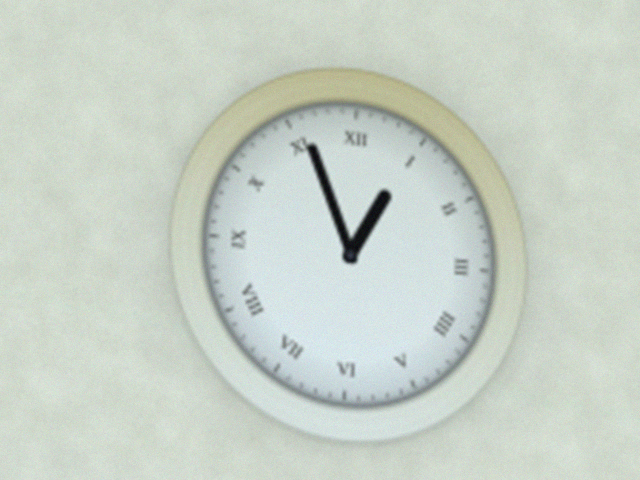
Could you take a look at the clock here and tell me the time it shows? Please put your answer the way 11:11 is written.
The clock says 12:56
